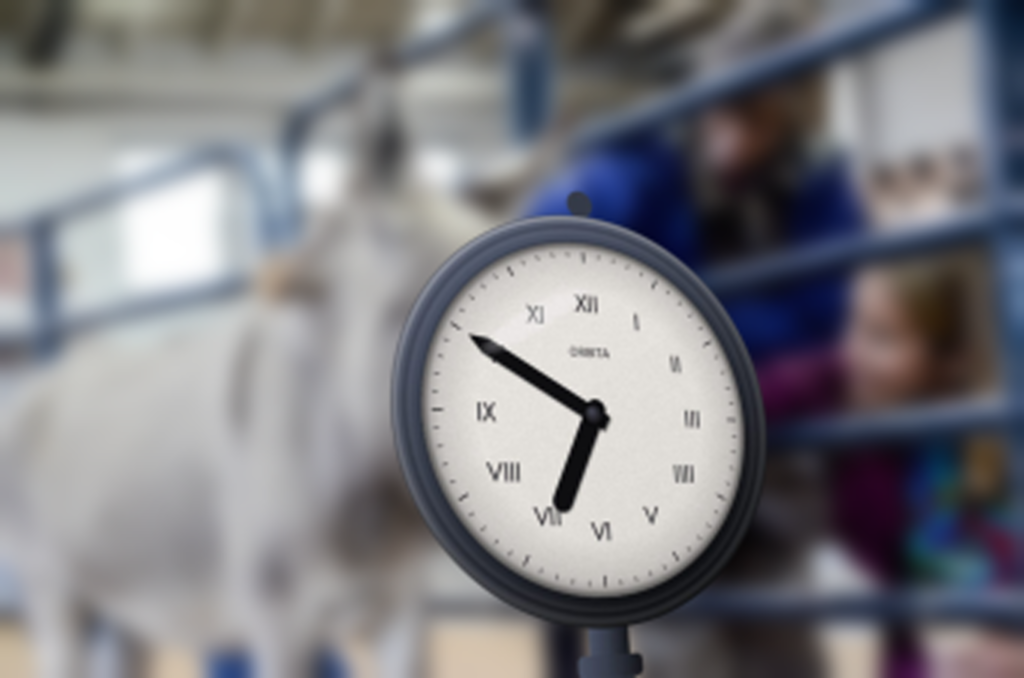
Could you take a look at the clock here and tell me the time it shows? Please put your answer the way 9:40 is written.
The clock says 6:50
